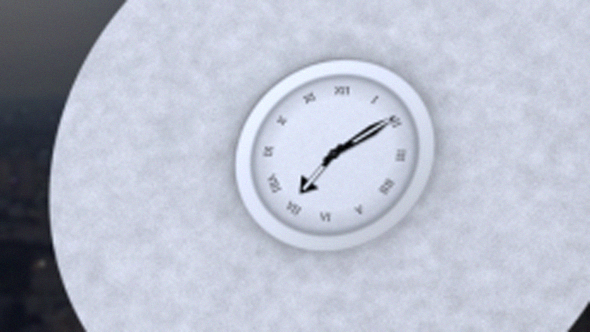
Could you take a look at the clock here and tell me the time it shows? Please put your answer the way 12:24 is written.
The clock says 7:09
